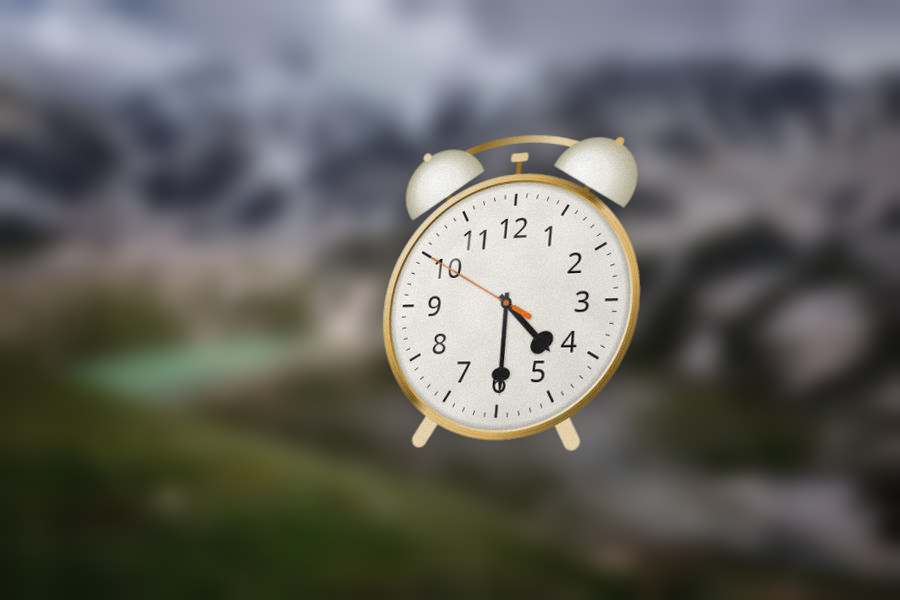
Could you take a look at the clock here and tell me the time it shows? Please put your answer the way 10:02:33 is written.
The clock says 4:29:50
